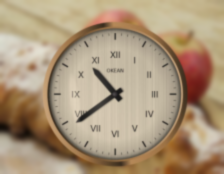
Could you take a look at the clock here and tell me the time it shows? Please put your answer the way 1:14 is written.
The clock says 10:39
